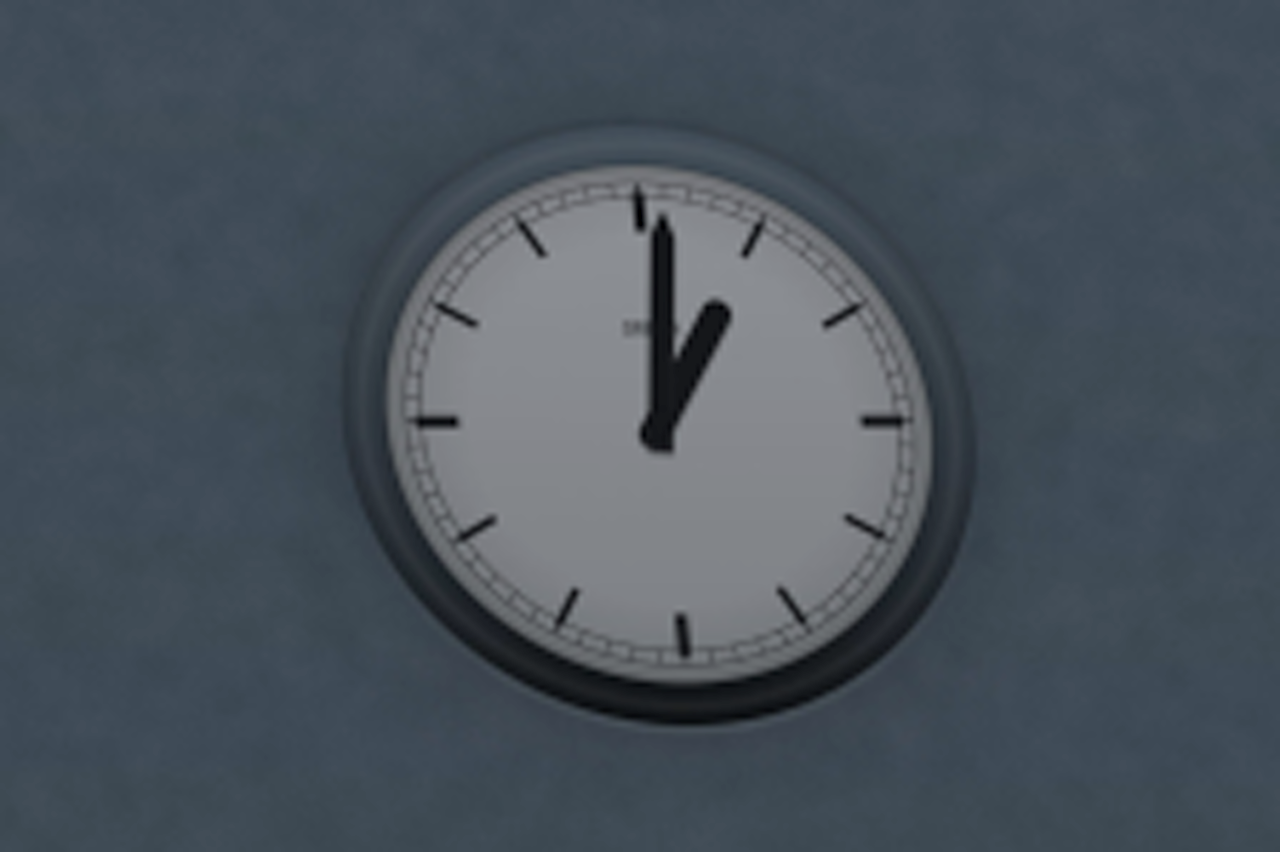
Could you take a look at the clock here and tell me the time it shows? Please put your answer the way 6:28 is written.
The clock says 1:01
